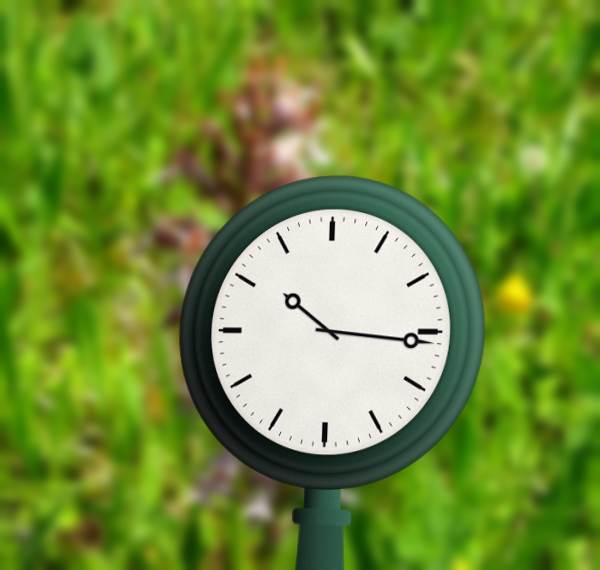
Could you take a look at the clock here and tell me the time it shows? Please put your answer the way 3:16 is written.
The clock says 10:16
